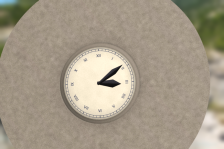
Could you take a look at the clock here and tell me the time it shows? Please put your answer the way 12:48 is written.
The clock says 3:09
